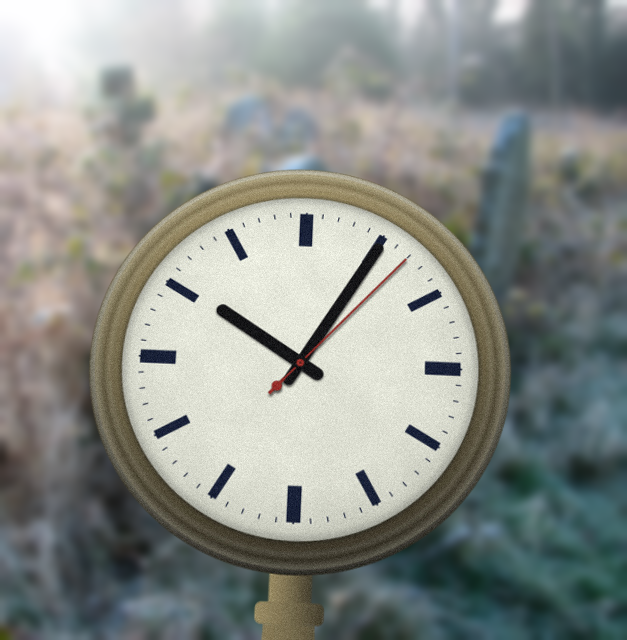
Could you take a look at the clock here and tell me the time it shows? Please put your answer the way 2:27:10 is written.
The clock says 10:05:07
